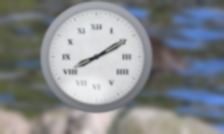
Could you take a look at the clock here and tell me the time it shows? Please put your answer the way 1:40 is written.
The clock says 8:10
